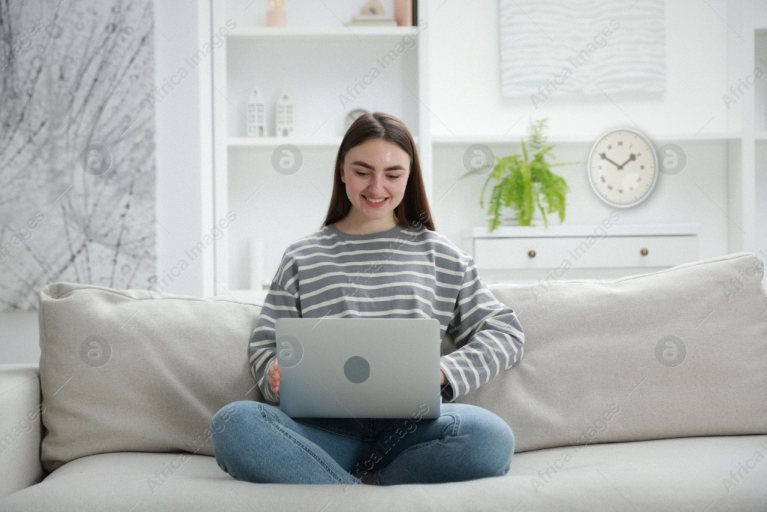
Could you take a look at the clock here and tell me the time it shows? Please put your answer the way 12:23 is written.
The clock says 1:50
